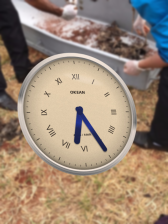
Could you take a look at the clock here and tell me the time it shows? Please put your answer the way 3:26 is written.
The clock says 6:25
